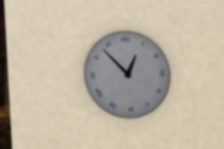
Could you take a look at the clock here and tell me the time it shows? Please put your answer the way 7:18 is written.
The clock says 12:53
